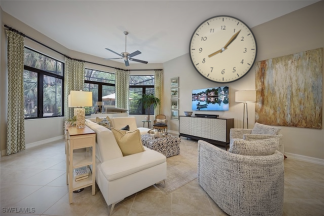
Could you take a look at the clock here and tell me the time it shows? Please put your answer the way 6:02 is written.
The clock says 8:07
